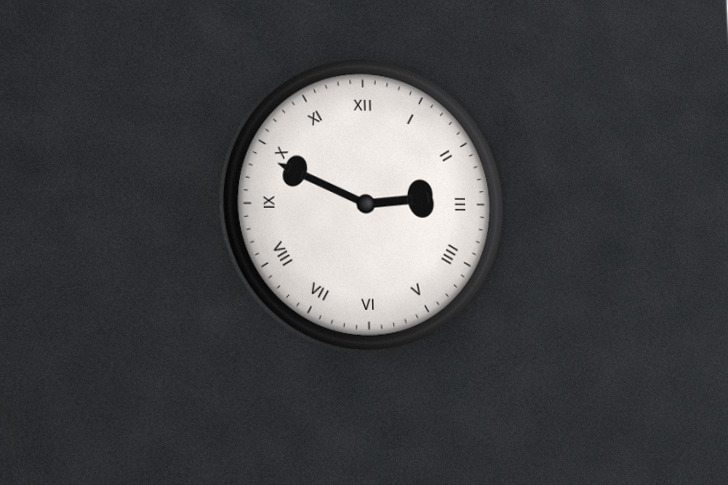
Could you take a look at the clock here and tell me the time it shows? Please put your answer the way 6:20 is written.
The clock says 2:49
